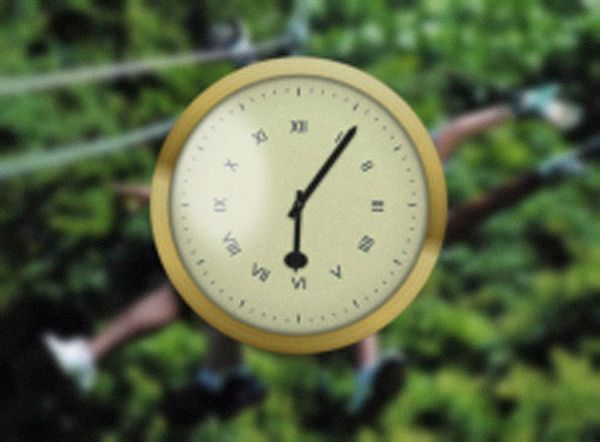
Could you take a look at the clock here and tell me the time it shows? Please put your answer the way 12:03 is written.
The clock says 6:06
